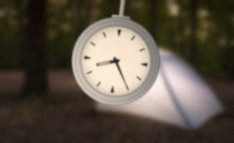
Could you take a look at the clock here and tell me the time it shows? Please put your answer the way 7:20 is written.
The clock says 8:25
